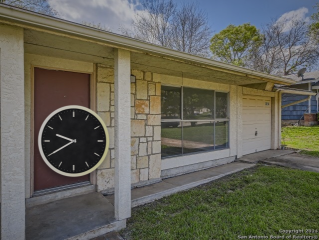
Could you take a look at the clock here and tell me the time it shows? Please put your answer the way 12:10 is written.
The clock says 9:40
